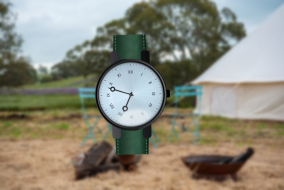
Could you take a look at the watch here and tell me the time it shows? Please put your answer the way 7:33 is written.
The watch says 6:48
